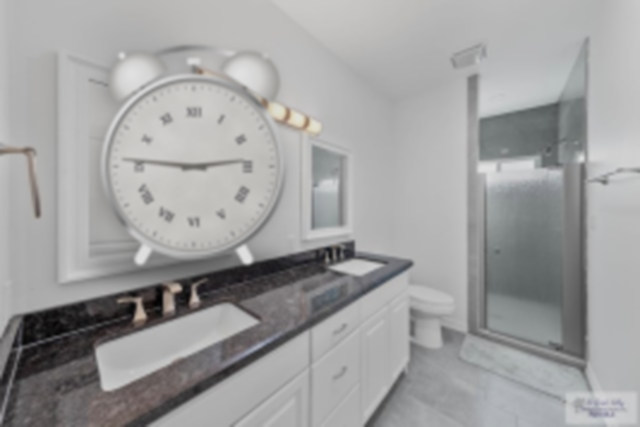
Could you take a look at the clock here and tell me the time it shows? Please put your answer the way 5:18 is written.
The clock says 2:46
